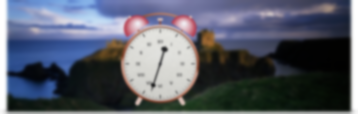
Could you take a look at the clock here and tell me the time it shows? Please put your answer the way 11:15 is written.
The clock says 12:33
